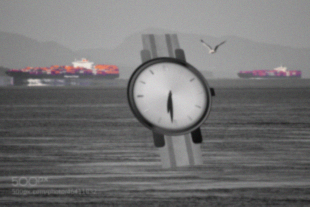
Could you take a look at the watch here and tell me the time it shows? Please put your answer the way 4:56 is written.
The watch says 6:31
